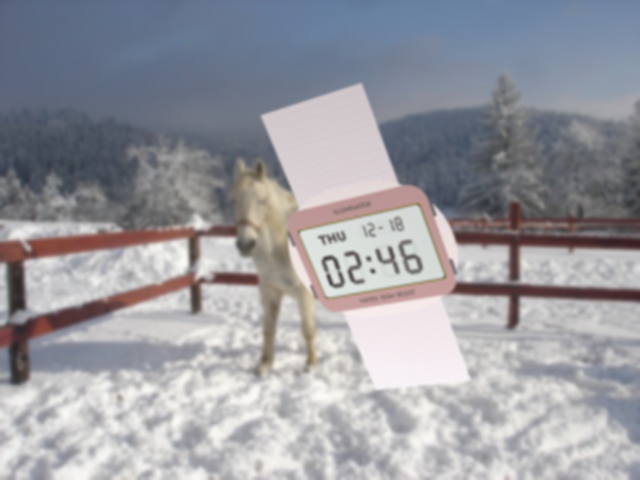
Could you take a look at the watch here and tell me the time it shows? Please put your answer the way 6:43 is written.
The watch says 2:46
